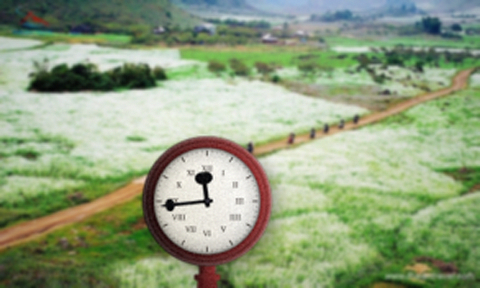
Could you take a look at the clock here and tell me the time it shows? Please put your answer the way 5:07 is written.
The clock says 11:44
